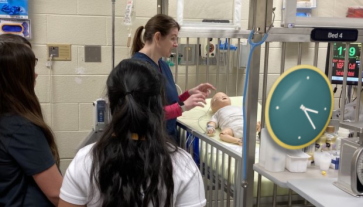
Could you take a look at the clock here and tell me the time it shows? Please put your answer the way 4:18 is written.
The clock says 3:23
